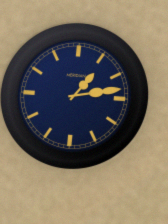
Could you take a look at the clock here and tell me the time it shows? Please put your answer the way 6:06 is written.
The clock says 1:13
